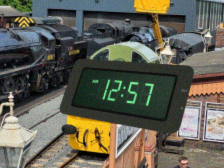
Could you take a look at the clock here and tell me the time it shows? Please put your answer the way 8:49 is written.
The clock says 12:57
